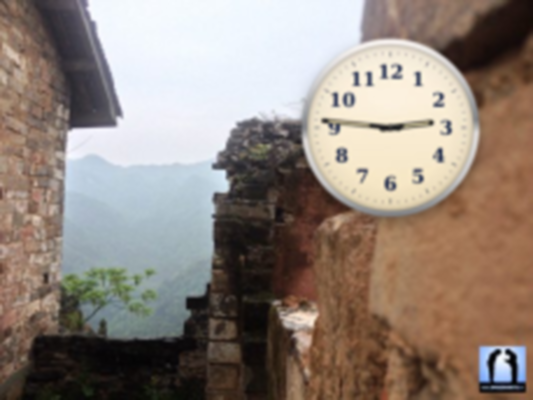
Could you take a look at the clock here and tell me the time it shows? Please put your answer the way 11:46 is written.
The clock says 2:46
